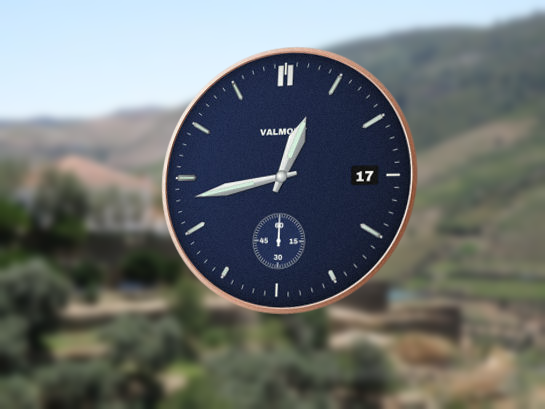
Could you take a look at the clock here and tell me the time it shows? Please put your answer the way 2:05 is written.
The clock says 12:43
